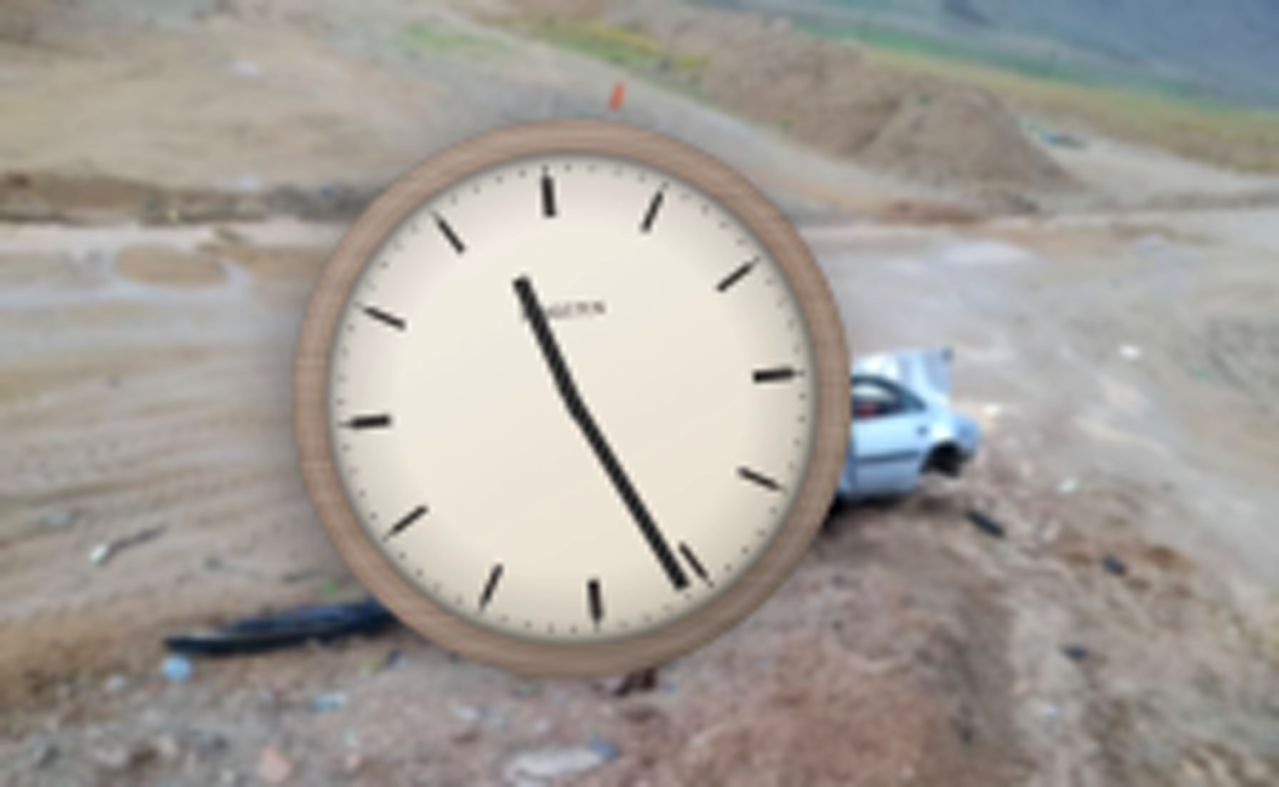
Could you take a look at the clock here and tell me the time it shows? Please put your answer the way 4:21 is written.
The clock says 11:26
